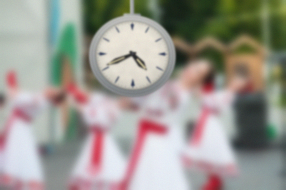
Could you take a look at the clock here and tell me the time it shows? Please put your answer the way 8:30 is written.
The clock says 4:41
